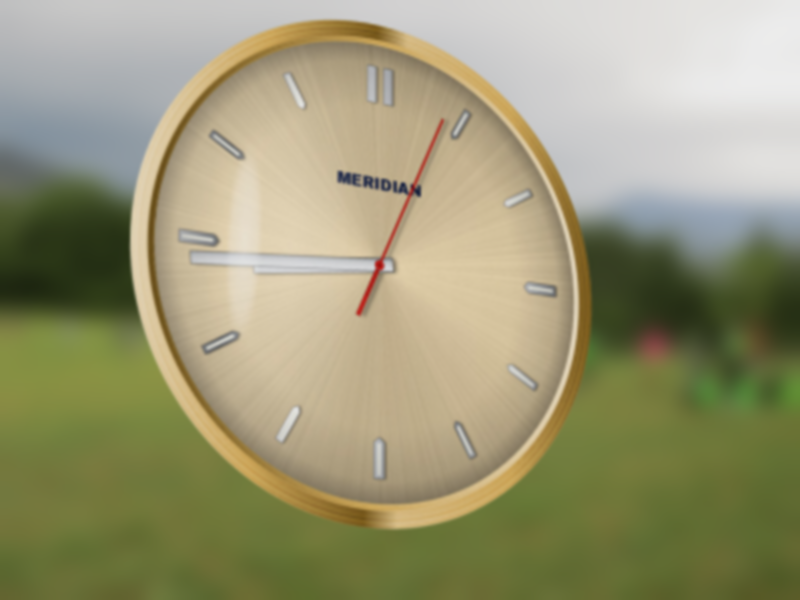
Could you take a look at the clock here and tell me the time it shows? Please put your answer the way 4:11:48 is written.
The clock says 8:44:04
